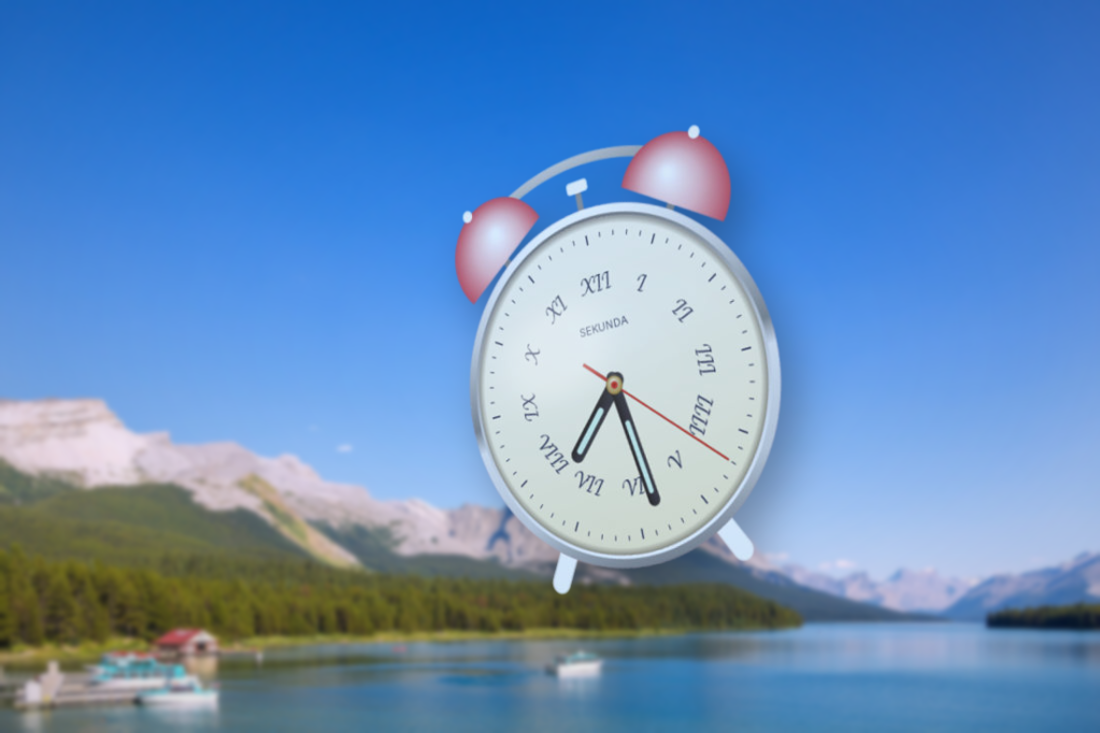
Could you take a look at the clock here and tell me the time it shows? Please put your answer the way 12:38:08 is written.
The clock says 7:28:22
